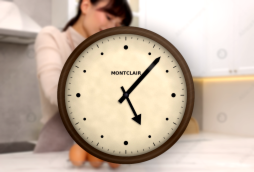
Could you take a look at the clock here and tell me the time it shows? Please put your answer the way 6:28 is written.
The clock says 5:07
